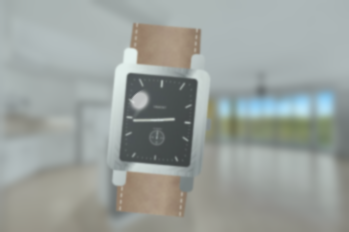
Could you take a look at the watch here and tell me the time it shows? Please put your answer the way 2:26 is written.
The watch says 2:44
